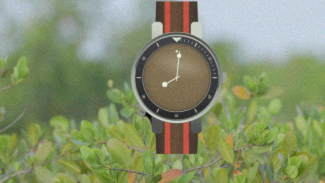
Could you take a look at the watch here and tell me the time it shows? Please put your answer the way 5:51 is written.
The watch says 8:01
